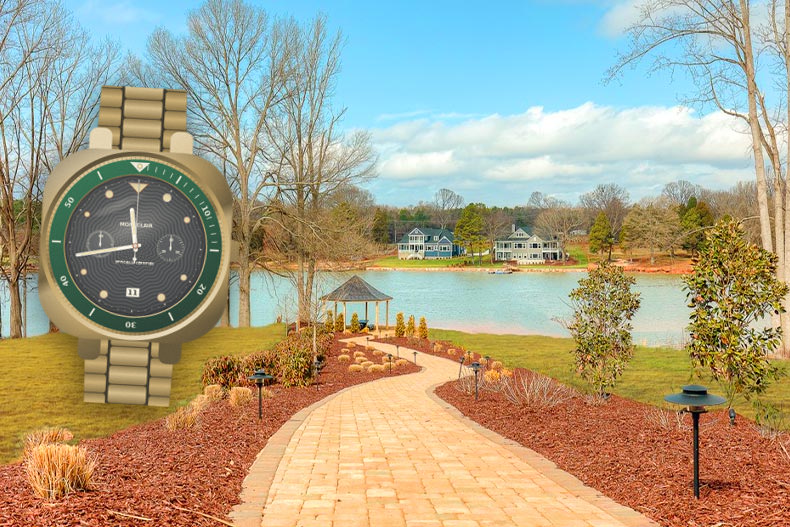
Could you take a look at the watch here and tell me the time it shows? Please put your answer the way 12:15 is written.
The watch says 11:43
